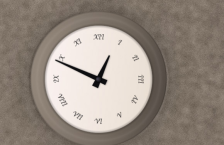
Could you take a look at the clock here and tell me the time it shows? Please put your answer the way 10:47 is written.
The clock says 12:49
